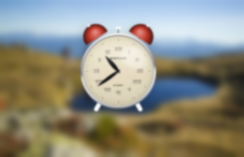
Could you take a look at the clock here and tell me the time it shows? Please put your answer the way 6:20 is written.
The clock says 10:39
